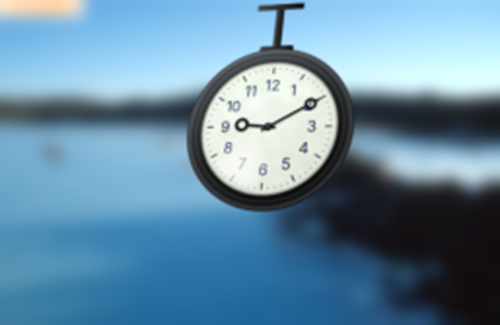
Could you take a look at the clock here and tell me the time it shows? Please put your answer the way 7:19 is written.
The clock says 9:10
